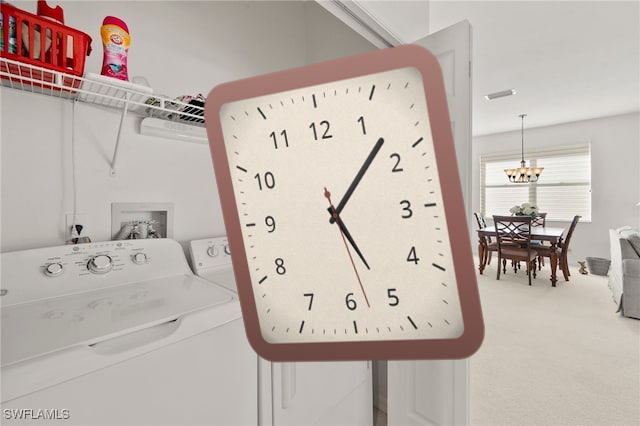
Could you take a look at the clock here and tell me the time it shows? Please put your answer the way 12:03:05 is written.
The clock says 5:07:28
